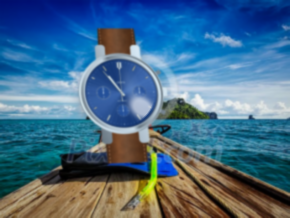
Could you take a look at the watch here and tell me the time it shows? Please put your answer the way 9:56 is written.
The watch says 10:54
